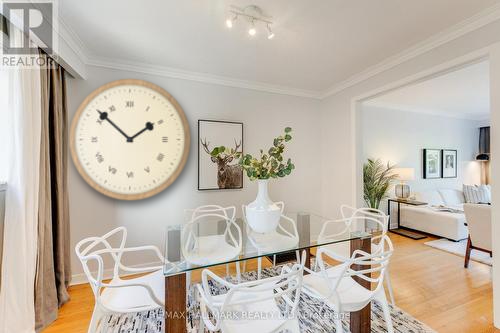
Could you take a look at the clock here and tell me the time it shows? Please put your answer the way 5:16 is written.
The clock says 1:52
